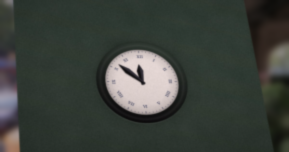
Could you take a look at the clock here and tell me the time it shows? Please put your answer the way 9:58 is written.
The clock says 11:52
